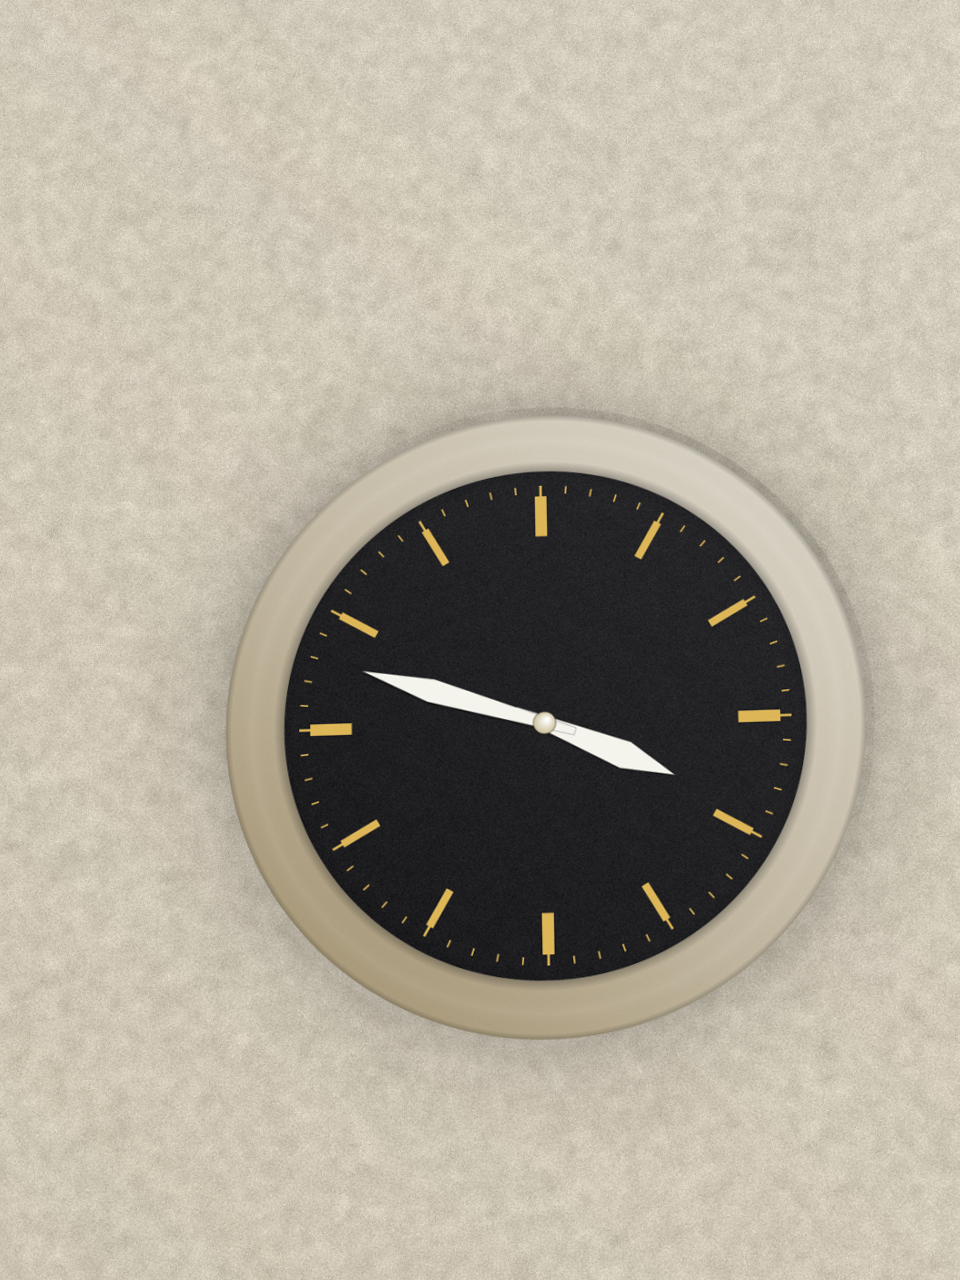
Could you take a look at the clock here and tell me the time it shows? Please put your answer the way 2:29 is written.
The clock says 3:48
